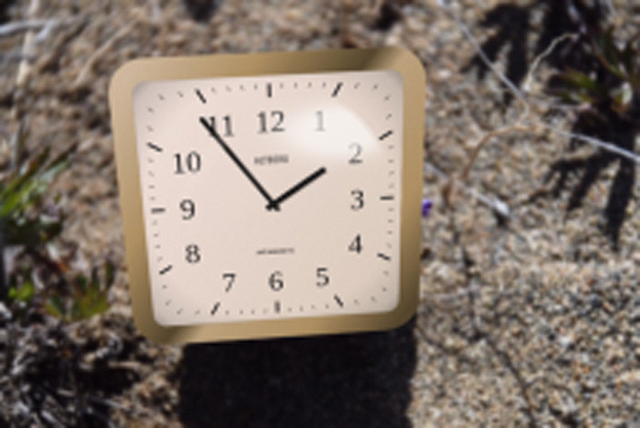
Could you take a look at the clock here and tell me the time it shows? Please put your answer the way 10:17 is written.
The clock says 1:54
